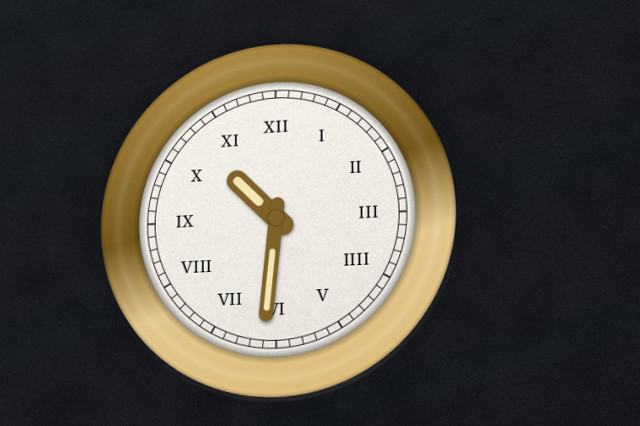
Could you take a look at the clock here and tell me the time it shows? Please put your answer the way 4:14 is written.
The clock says 10:31
